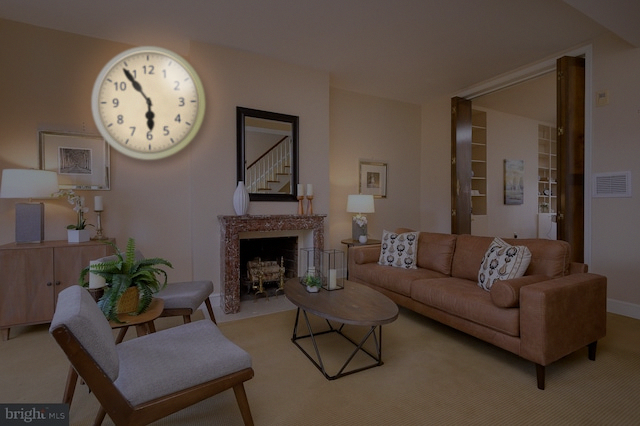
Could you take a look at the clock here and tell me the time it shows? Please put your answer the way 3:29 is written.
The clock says 5:54
